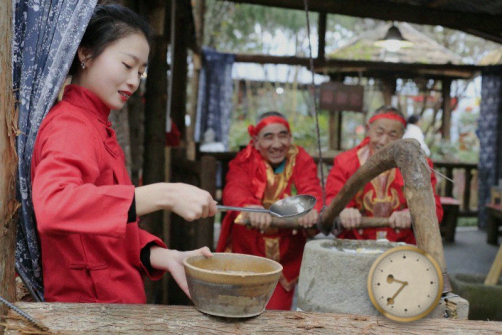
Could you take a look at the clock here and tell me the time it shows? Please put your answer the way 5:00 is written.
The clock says 9:37
